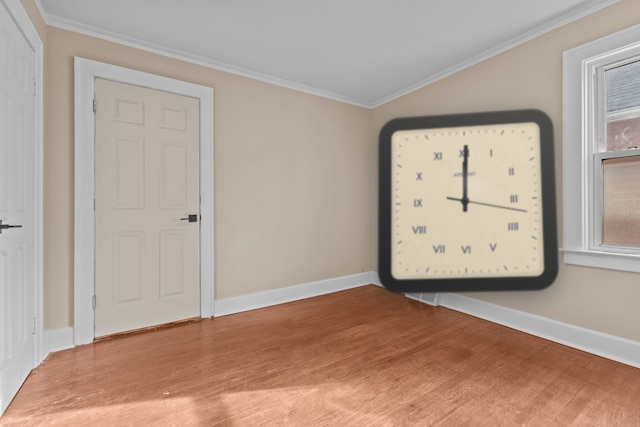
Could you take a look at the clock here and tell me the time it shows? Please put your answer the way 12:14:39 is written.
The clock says 12:00:17
